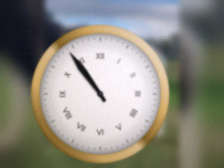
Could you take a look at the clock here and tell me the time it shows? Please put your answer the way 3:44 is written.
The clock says 10:54
